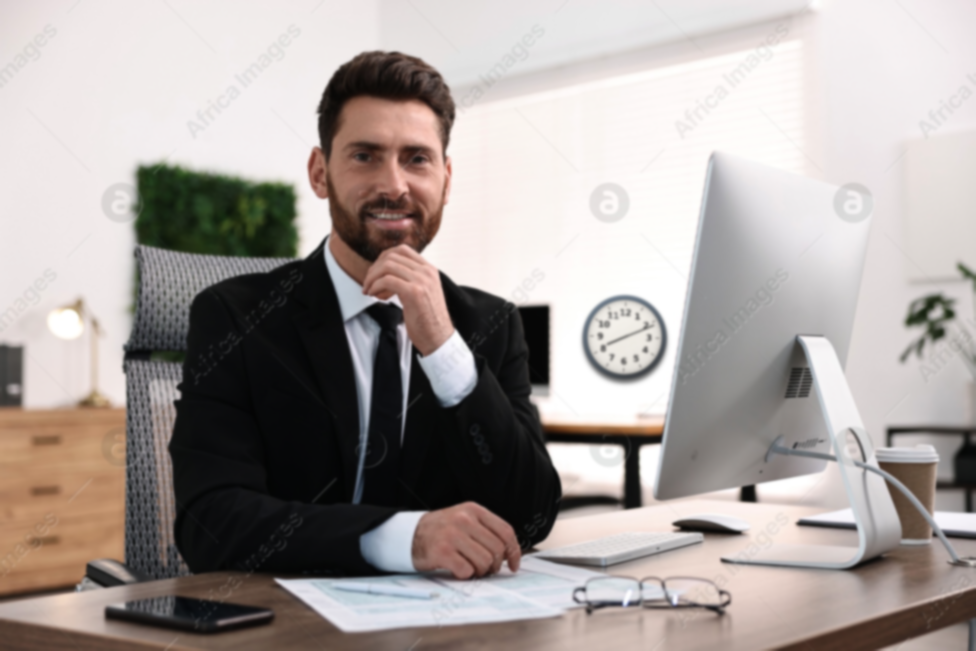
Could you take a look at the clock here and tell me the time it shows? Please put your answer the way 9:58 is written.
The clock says 8:11
